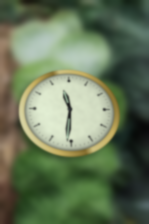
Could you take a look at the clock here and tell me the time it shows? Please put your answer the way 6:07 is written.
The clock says 11:31
